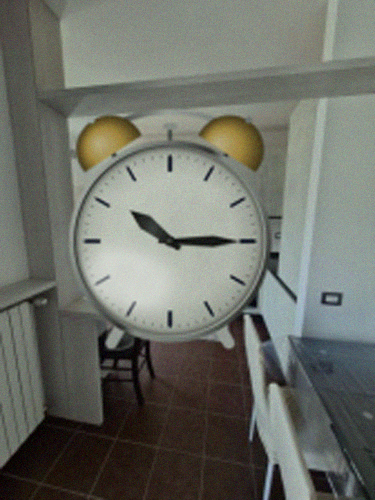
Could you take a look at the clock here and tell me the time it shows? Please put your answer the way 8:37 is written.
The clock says 10:15
